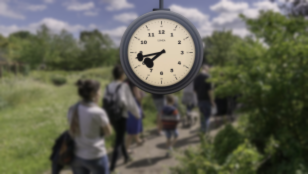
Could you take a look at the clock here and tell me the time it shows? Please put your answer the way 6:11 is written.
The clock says 7:43
